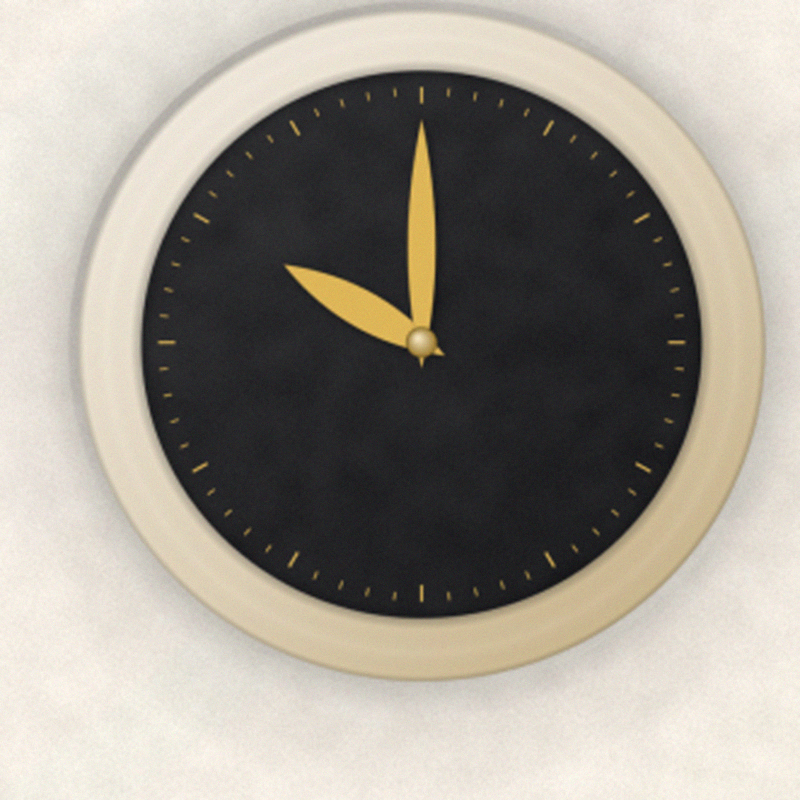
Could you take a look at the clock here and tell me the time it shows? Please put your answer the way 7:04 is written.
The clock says 10:00
